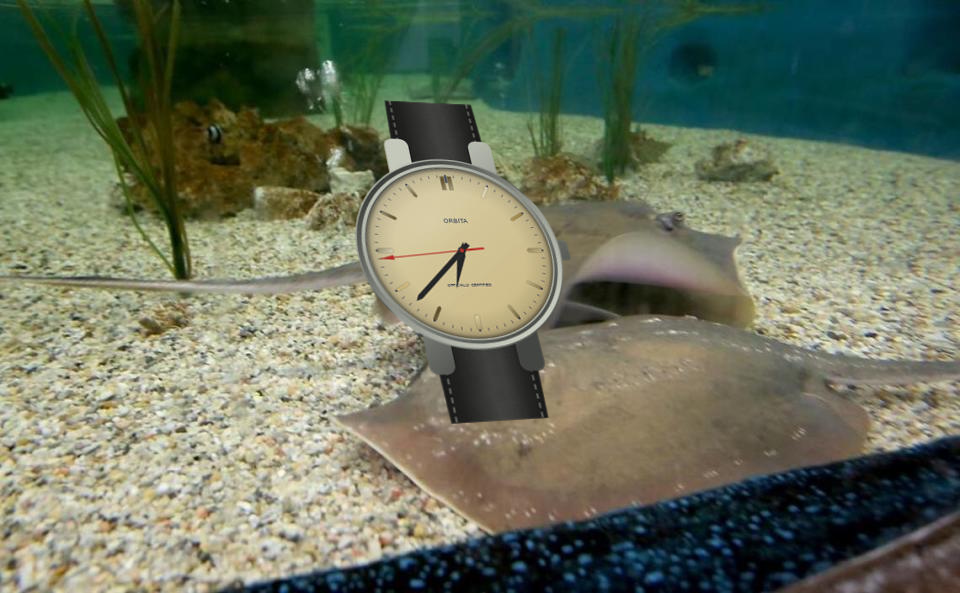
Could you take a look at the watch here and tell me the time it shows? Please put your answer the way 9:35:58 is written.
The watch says 6:37:44
